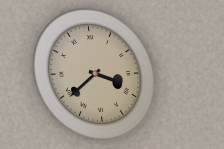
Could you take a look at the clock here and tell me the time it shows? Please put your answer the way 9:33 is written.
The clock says 3:39
